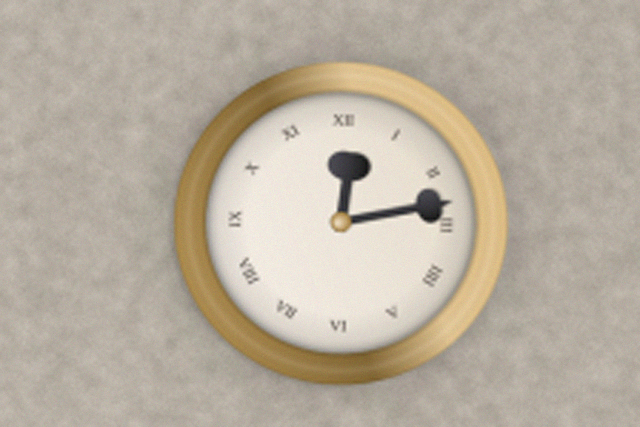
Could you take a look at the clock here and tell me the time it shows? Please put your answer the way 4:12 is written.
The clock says 12:13
